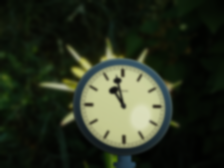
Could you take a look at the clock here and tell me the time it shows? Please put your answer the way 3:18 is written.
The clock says 10:58
